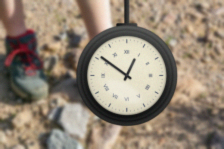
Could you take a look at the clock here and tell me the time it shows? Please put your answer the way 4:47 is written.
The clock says 12:51
